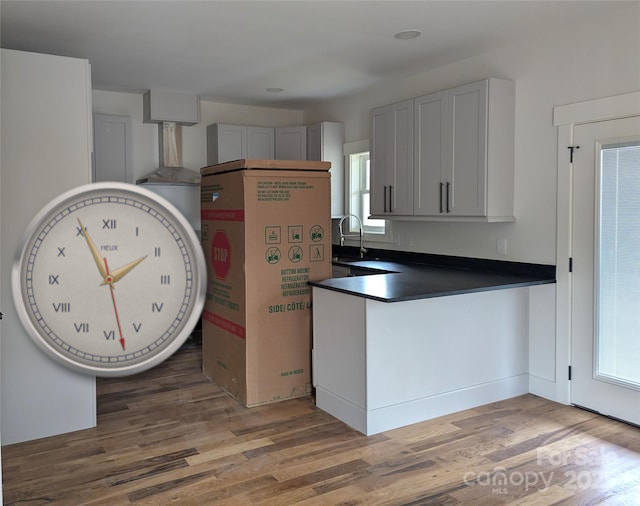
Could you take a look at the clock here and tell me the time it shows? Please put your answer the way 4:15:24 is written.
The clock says 1:55:28
